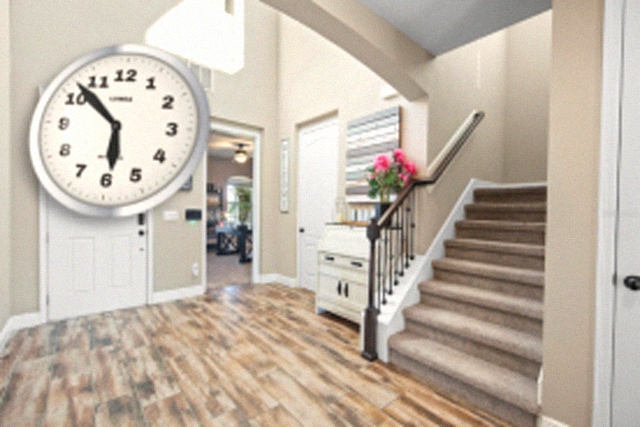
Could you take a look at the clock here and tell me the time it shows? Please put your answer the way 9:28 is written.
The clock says 5:52
